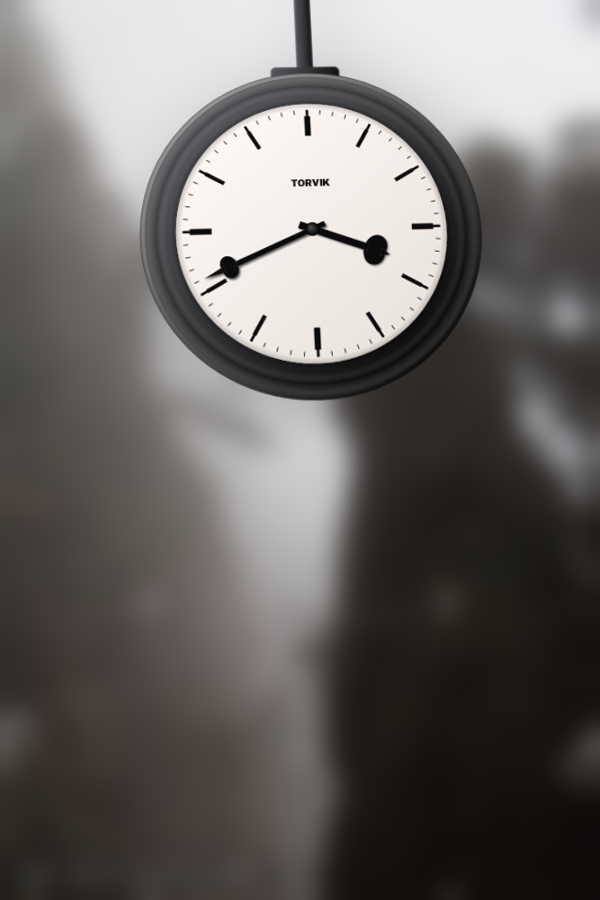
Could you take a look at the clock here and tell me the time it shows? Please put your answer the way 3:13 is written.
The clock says 3:41
